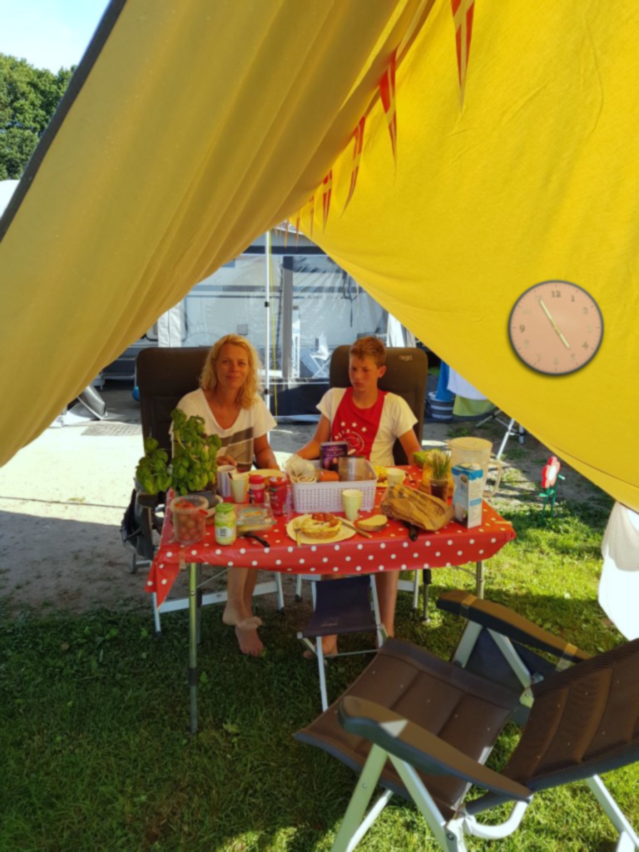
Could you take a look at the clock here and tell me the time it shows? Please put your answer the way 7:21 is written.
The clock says 4:55
